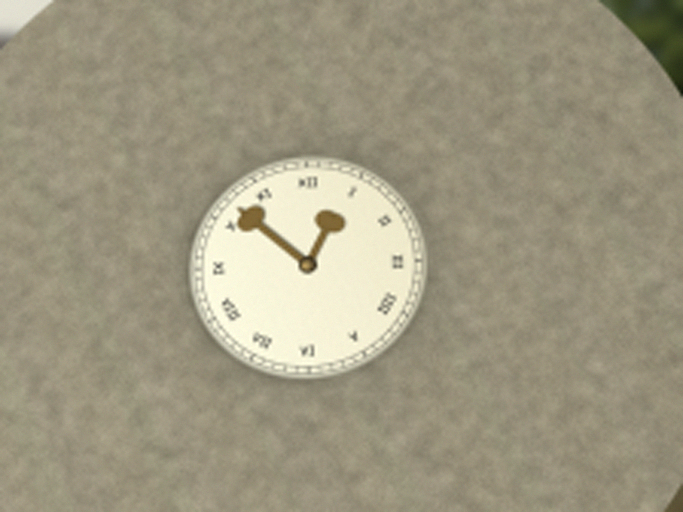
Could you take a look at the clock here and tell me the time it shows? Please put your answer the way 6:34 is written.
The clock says 12:52
